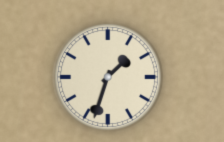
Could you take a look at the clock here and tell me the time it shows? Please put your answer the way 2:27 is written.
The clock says 1:33
